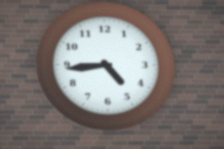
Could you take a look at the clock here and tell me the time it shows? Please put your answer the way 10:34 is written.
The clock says 4:44
